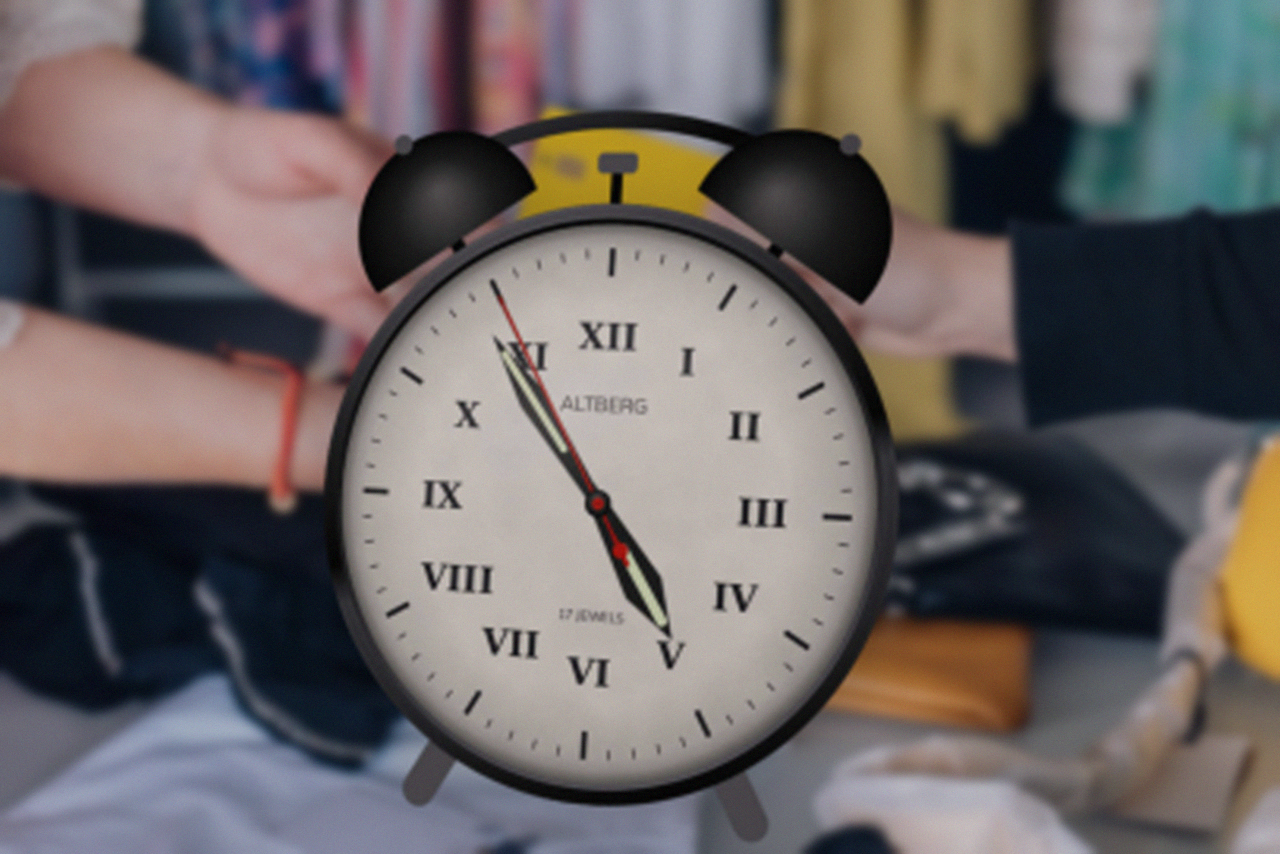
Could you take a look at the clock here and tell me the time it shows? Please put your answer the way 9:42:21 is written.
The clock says 4:53:55
